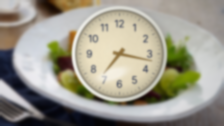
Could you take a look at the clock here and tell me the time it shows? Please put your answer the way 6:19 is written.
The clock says 7:17
